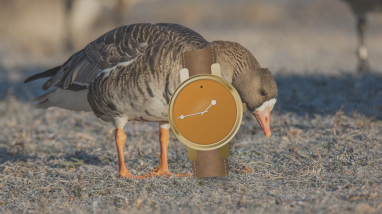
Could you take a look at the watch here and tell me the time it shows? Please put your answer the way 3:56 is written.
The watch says 1:44
